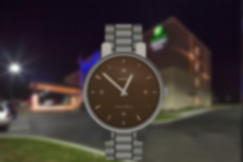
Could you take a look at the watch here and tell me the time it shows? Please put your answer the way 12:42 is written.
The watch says 12:52
